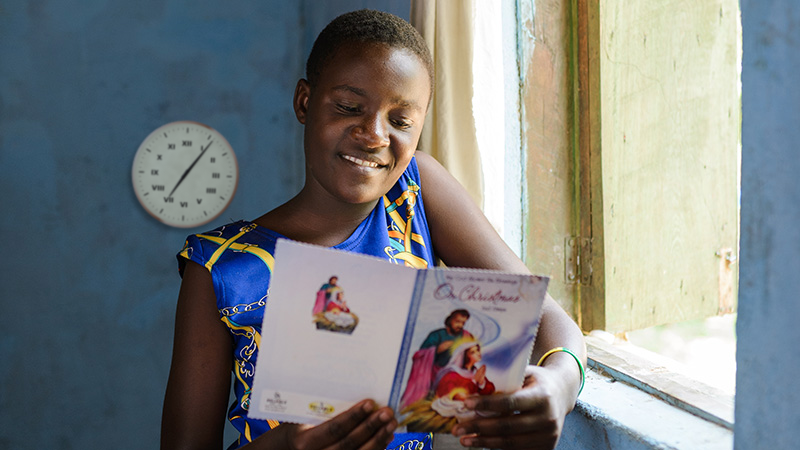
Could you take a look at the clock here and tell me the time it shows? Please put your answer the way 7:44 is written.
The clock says 7:06
